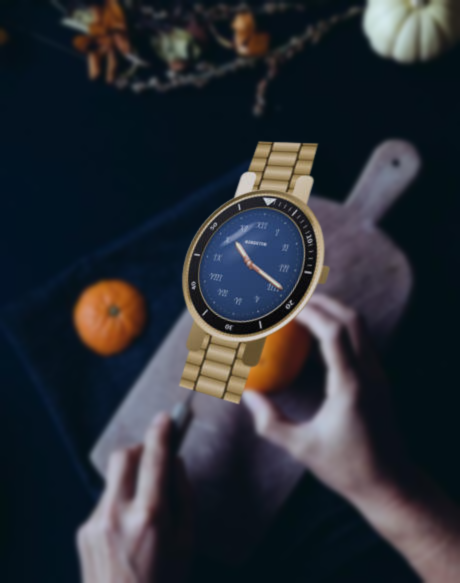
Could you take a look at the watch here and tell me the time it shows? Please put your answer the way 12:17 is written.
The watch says 10:19
